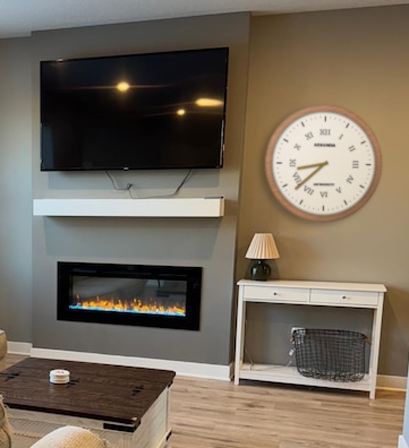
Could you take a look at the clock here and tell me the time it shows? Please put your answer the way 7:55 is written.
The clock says 8:38
